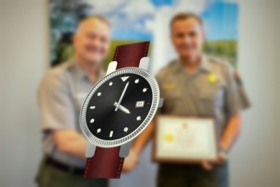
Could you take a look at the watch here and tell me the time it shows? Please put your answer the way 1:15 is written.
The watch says 4:02
